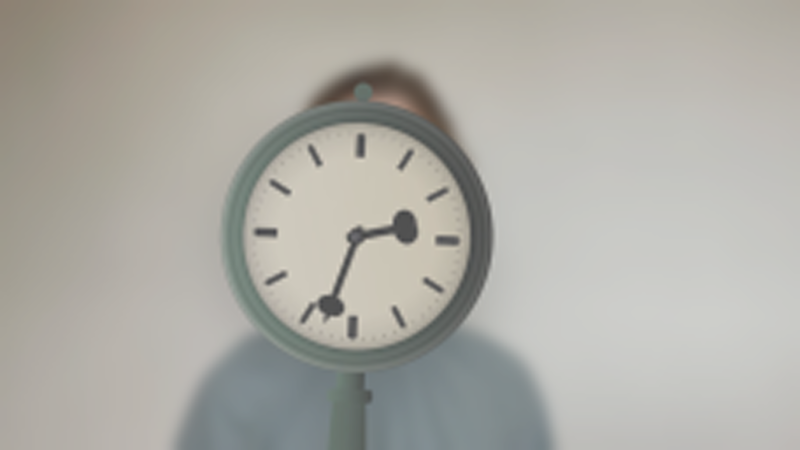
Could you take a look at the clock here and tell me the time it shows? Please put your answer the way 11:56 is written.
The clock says 2:33
